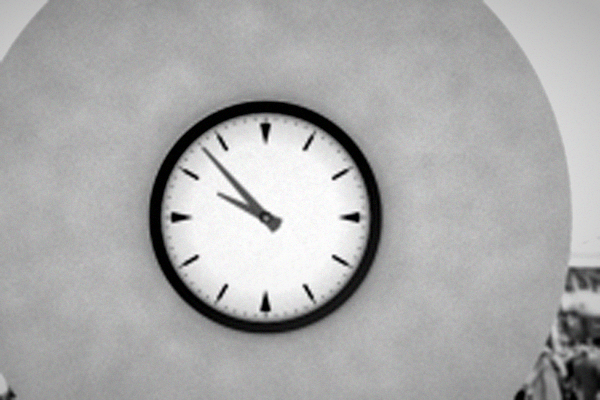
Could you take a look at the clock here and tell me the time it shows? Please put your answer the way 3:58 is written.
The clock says 9:53
